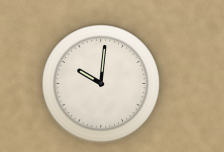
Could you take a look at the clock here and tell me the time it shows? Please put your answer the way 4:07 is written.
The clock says 10:01
